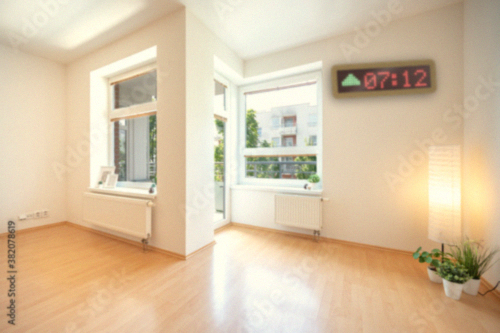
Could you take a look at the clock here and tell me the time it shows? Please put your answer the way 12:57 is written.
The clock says 7:12
